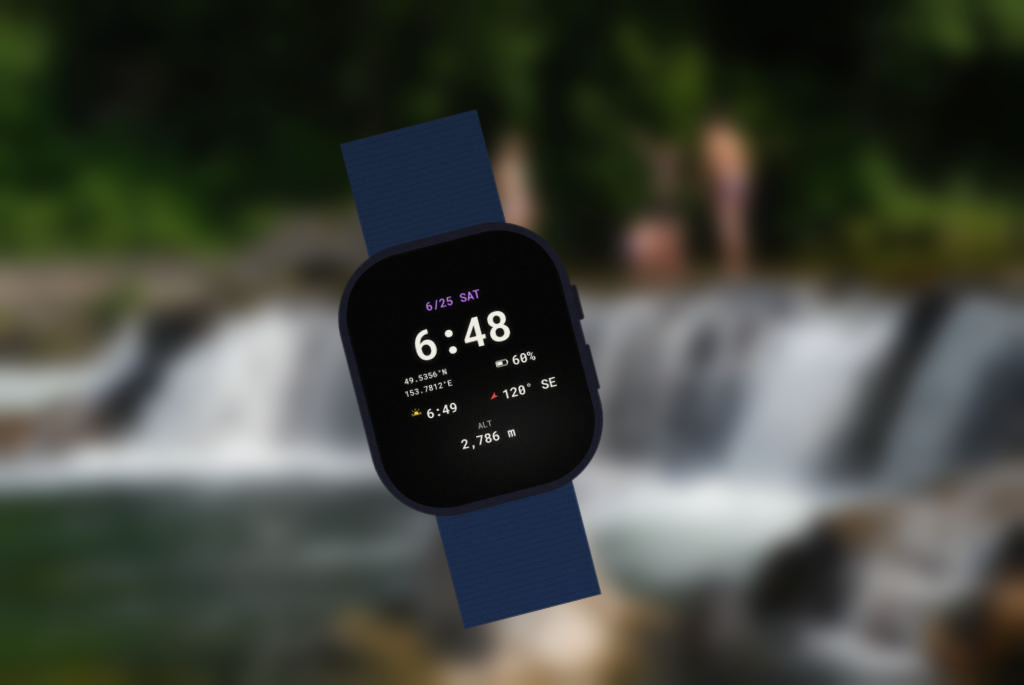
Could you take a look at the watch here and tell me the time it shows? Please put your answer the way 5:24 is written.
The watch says 6:48
